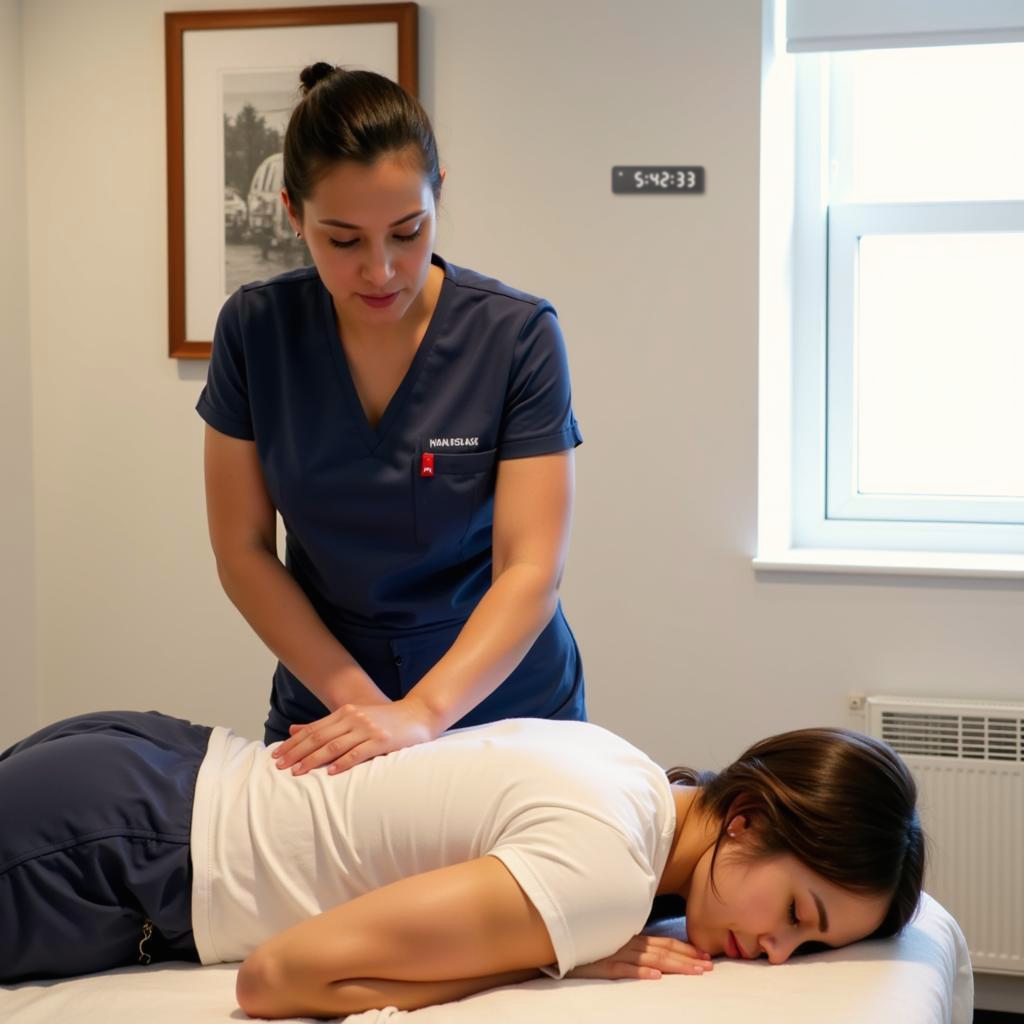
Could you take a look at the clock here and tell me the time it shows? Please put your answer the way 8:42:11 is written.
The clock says 5:42:33
